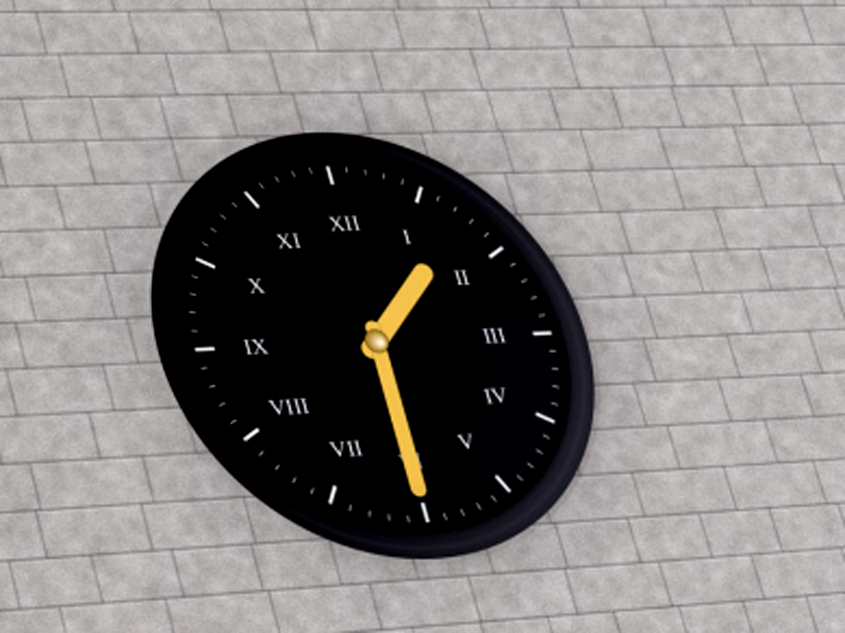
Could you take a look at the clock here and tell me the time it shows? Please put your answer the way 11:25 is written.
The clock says 1:30
